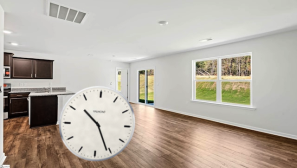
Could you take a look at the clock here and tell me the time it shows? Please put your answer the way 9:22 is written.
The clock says 10:26
